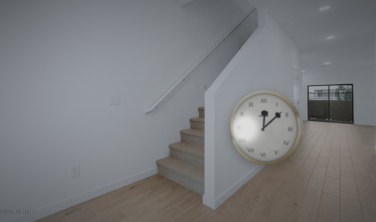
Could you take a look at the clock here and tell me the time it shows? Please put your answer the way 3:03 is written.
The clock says 12:08
